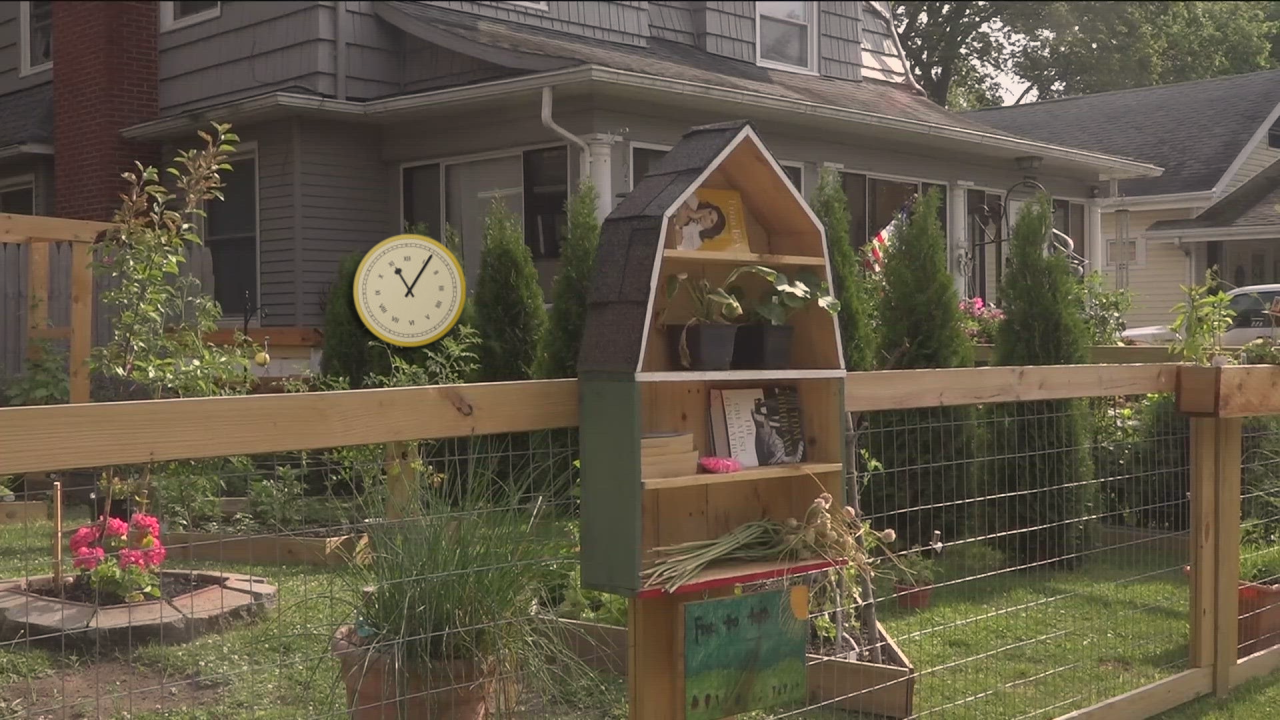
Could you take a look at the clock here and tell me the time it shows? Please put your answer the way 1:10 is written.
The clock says 11:06
